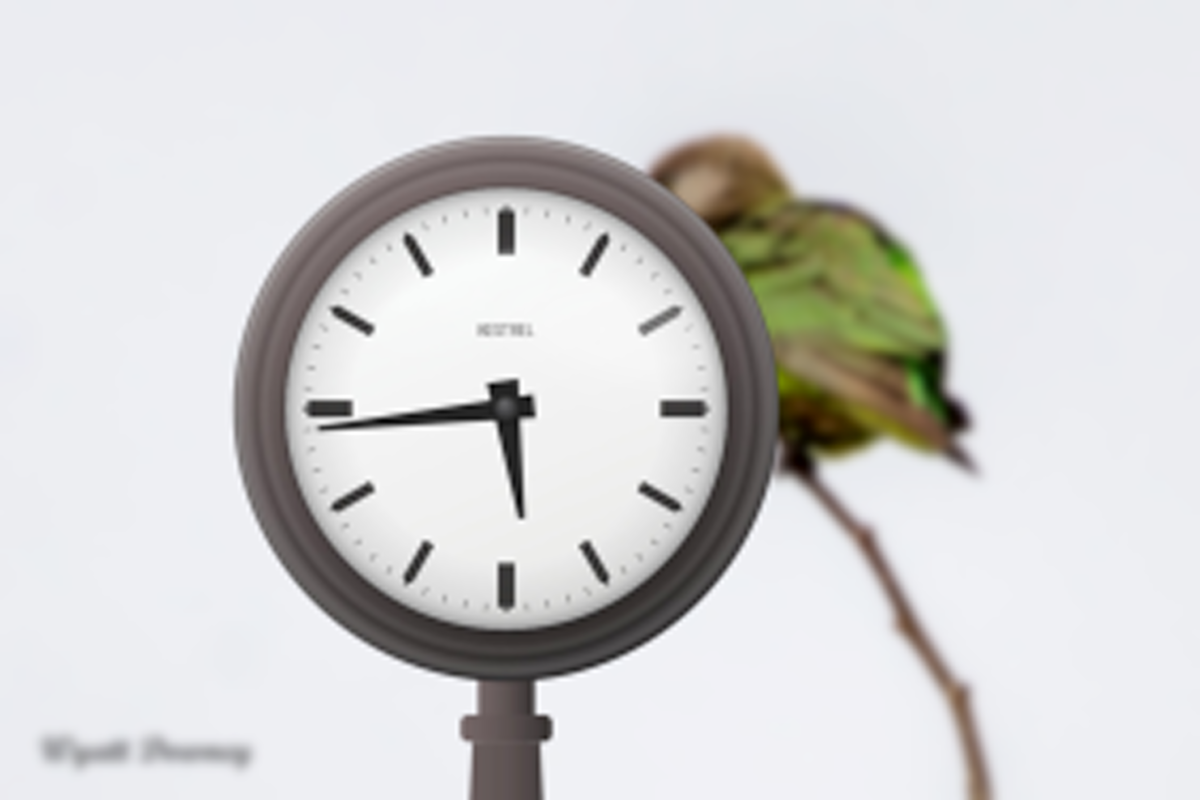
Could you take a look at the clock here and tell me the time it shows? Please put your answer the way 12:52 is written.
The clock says 5:44
